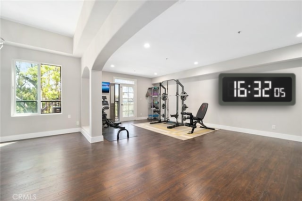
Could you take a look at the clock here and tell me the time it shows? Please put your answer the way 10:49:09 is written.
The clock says 16:32:05
